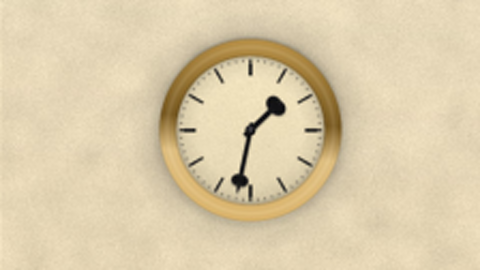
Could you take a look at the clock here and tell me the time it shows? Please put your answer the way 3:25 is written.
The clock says 1:32
